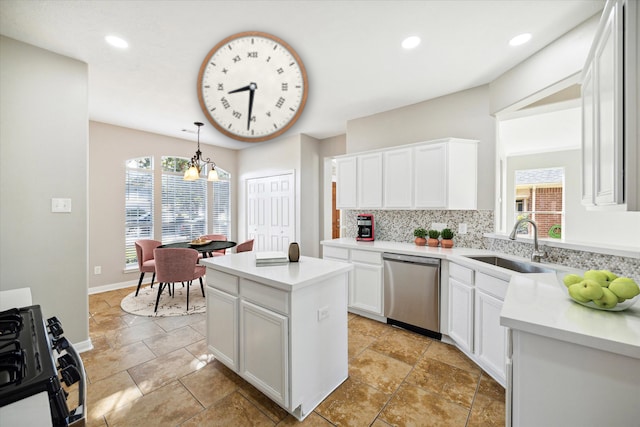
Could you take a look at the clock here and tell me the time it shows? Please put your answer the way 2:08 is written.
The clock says 8:31
